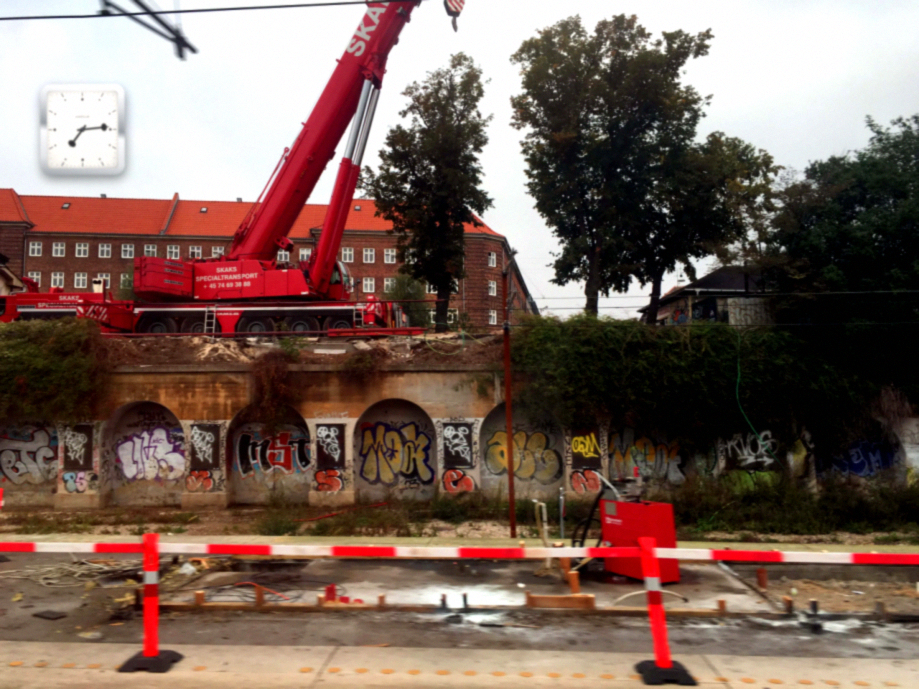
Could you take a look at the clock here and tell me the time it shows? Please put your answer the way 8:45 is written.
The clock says 7:14
